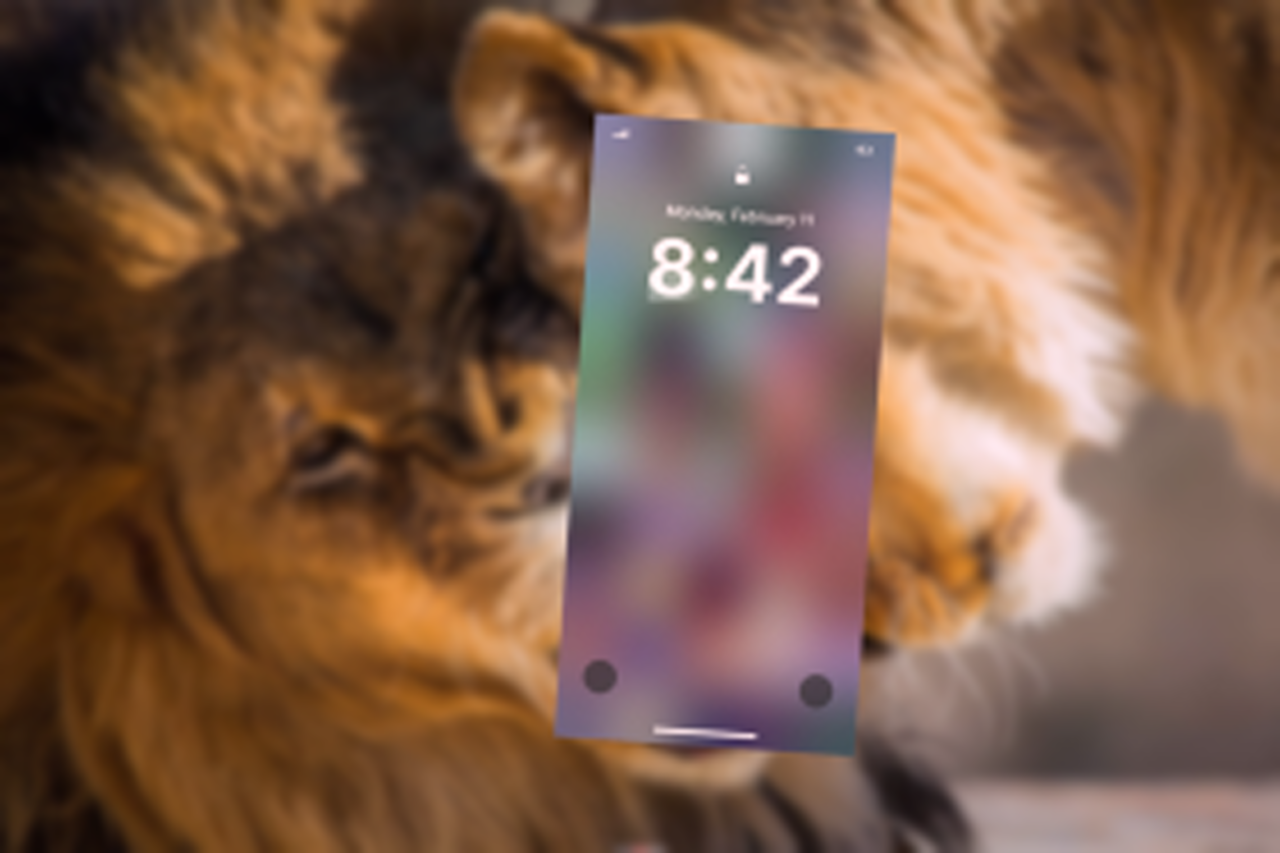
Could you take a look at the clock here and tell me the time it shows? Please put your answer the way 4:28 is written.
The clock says 8:42
